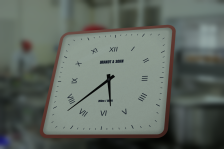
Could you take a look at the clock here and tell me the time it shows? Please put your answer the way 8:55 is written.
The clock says 5:38
